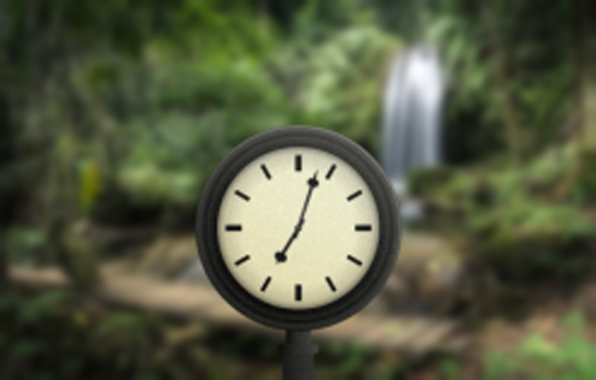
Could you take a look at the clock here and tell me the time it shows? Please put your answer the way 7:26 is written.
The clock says 7:03
